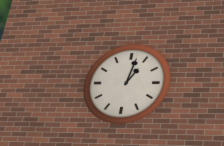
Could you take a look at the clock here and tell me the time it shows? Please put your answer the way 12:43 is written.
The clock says 1:02
